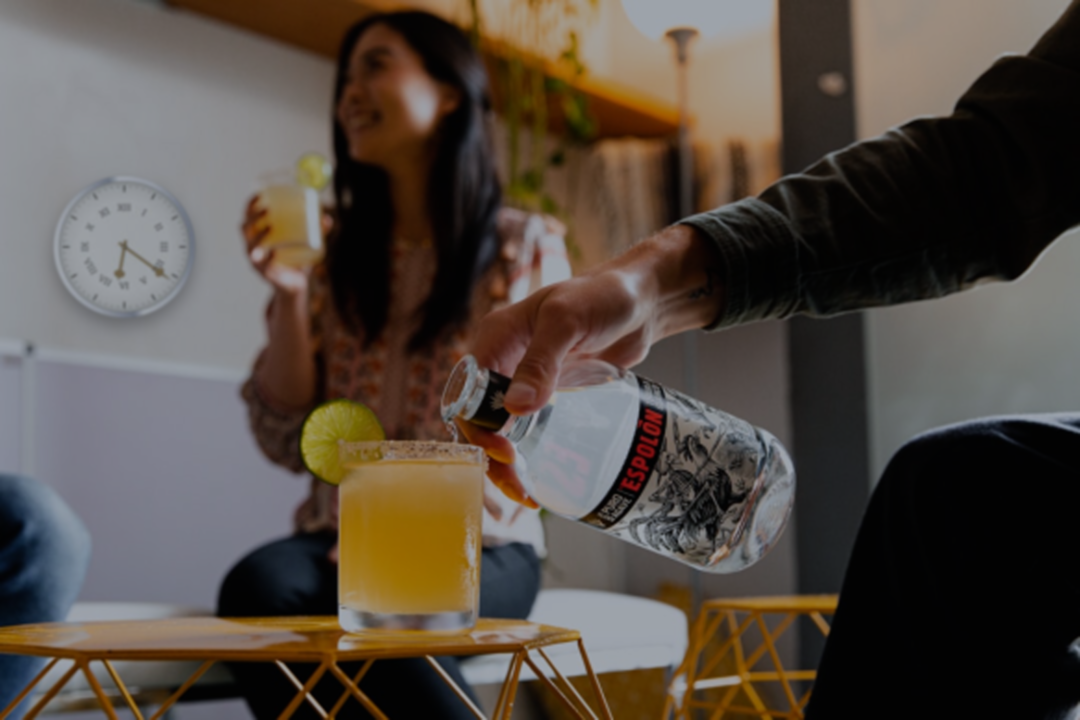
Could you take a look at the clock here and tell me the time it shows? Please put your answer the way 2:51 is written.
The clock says 6:21
